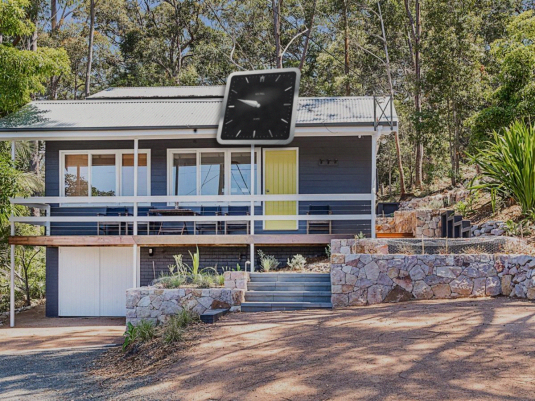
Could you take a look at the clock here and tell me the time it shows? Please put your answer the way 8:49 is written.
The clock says 9:48
